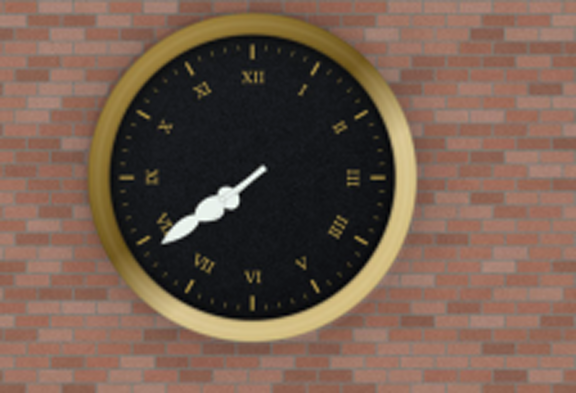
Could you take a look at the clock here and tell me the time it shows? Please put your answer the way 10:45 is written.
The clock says 7:39
